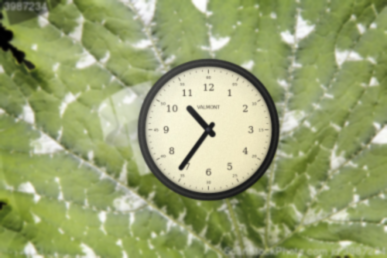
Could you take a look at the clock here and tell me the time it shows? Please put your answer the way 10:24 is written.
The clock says 10:36
